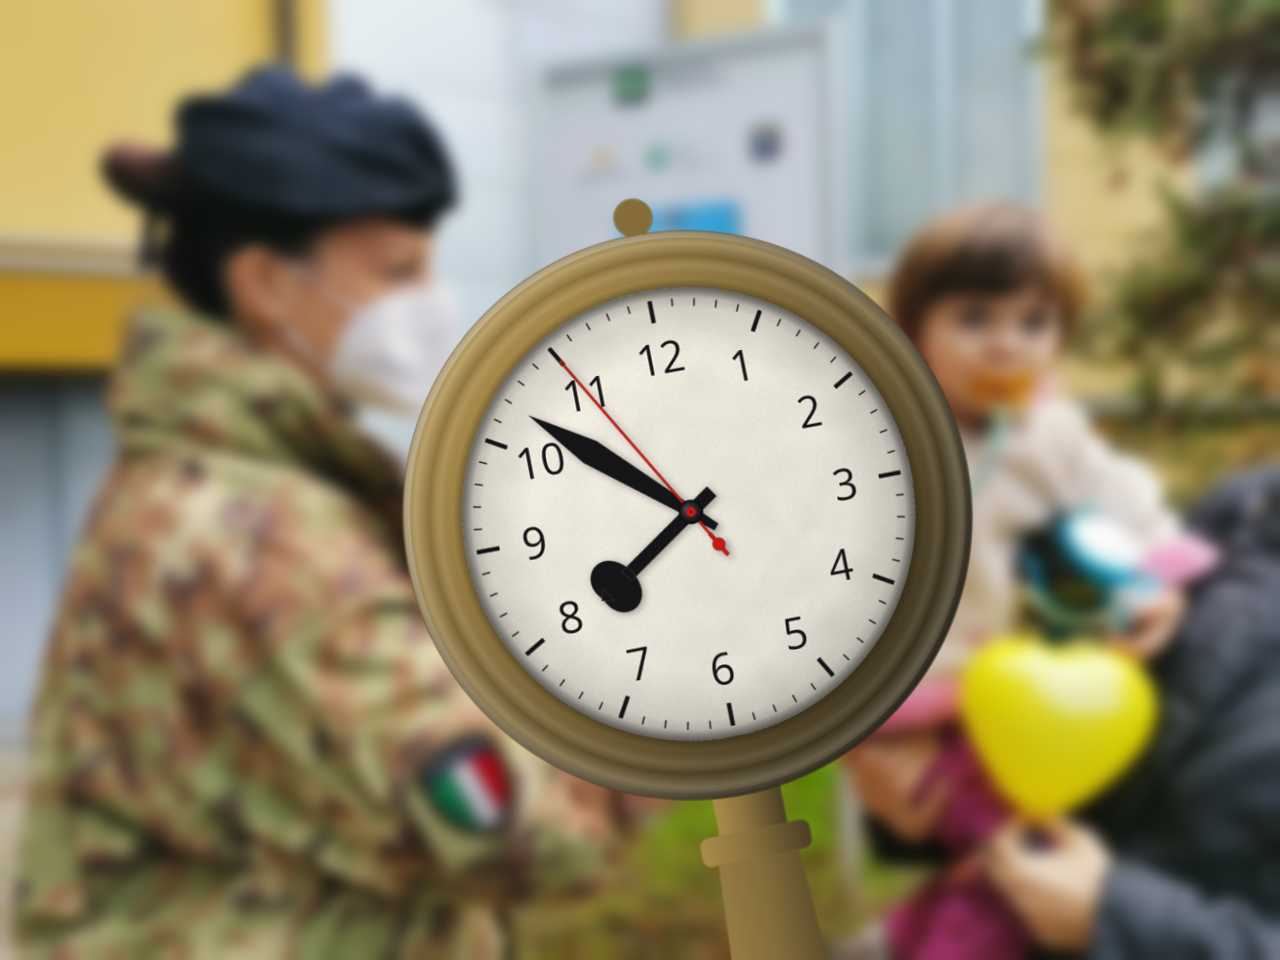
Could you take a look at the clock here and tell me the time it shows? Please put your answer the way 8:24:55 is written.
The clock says 7:51:55
